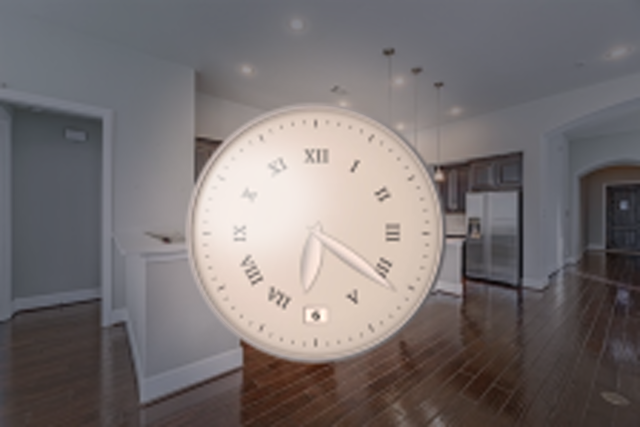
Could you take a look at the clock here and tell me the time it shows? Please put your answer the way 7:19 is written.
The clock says 6:21
